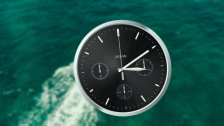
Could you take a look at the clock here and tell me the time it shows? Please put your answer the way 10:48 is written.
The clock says 3:10
